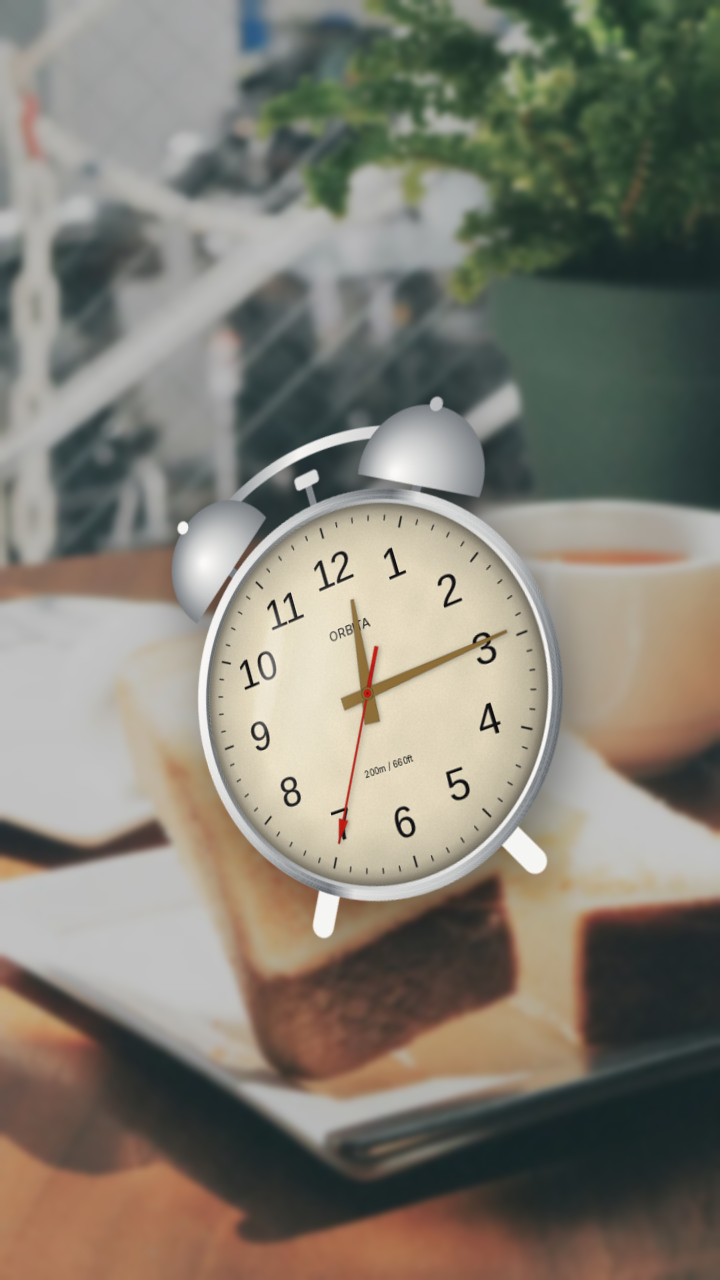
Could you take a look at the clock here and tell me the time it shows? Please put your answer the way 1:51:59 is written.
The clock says 12:14:35
